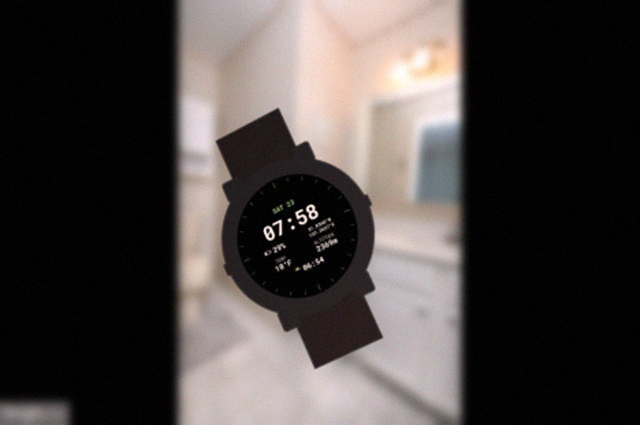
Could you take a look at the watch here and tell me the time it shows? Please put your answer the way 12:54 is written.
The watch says 7:58
